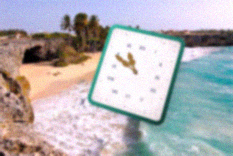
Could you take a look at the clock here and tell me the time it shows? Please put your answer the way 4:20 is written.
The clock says 10:49
